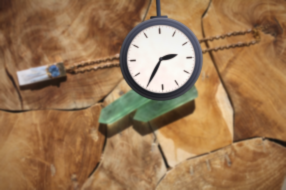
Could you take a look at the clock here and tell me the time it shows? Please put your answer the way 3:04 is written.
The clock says 2:35
